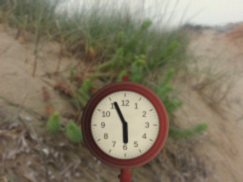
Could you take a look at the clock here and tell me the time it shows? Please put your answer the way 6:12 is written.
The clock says 5:56
